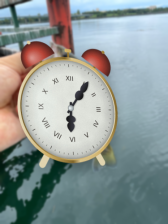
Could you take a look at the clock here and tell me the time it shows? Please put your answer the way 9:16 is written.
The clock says 6:06
